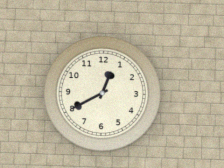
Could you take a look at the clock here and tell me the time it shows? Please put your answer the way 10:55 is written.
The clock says 12:40
